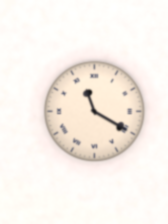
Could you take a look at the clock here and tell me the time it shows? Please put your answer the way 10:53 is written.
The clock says 11:20
